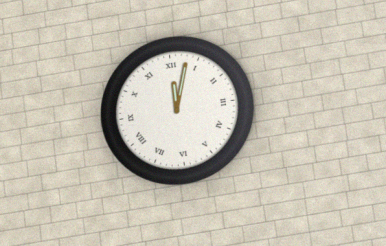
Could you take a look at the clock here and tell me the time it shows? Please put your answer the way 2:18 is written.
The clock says 12:03
